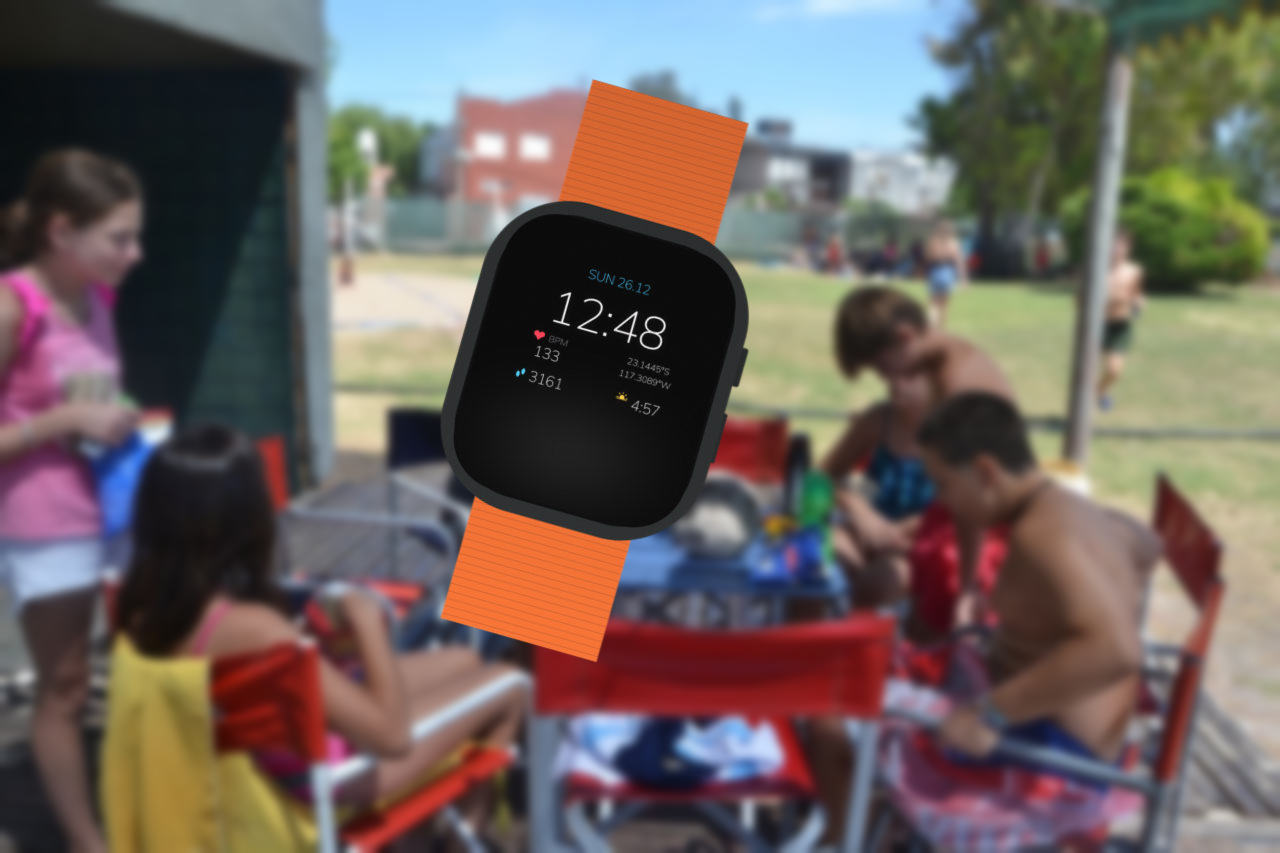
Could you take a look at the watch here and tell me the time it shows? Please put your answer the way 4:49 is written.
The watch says 12:48
